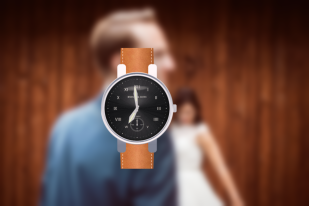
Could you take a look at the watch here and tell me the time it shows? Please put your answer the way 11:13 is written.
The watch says 6:59
